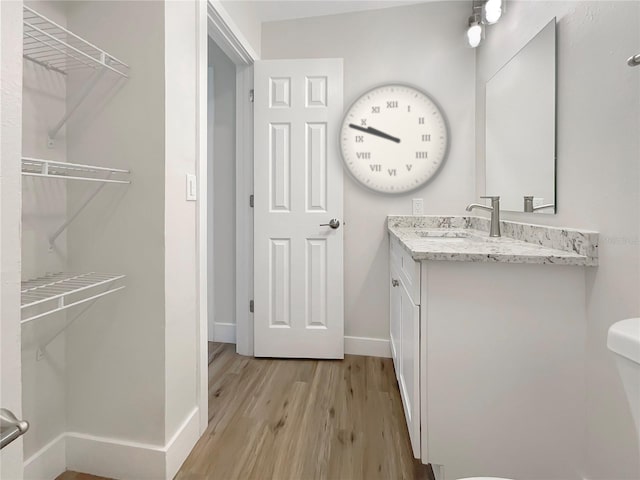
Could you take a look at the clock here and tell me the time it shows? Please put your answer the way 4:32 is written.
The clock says 9:48
